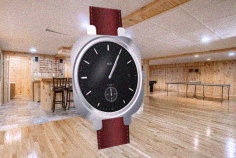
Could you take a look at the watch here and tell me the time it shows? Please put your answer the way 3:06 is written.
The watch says 1:05
